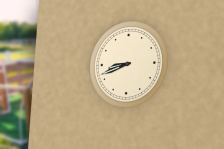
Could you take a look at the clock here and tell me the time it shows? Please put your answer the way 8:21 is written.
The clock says 8:42
